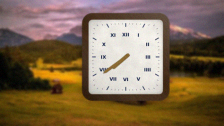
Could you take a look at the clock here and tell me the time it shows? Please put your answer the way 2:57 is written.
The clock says 7:39
